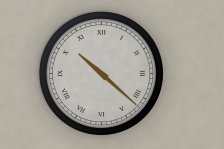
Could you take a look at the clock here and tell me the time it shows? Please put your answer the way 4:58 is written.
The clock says 10:22
